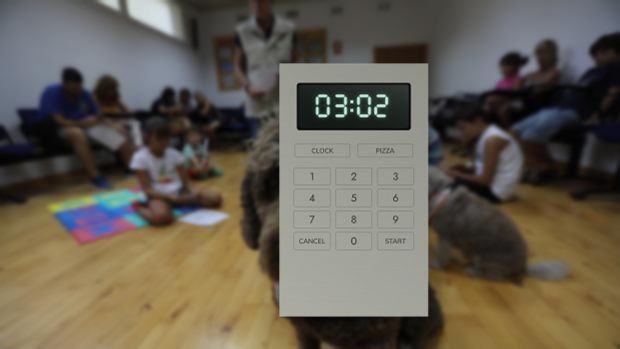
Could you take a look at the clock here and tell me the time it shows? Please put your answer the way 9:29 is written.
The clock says 3:02
